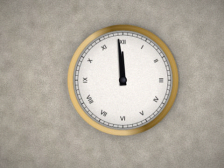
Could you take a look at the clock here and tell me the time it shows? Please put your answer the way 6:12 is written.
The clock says 11:59
